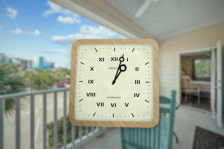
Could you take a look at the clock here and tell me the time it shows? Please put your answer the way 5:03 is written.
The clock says 1:03
